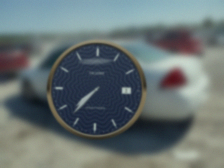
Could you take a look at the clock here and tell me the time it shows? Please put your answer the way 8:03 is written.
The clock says 7:37
